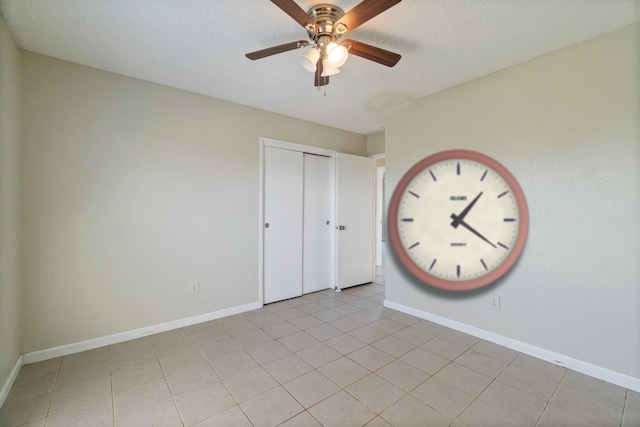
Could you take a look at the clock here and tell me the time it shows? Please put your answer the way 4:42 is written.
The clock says 1:21
